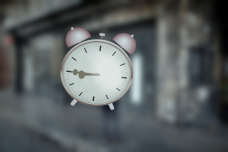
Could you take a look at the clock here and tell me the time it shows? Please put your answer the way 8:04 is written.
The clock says 8:45
